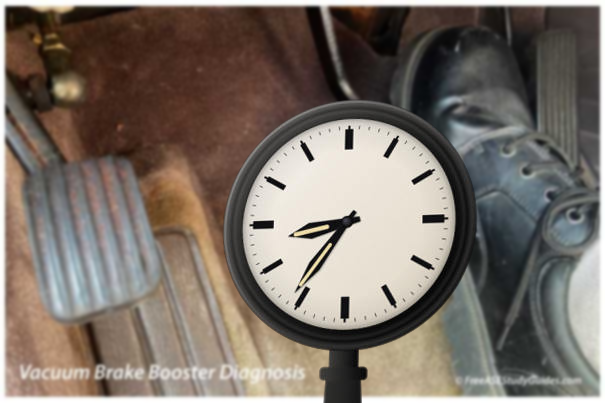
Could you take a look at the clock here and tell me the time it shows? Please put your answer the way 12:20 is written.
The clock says 8:36
